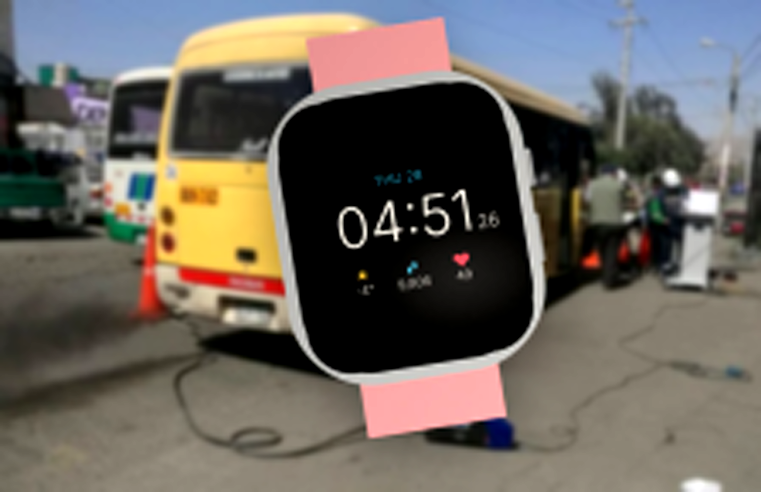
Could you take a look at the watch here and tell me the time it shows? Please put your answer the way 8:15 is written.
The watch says 4:51
